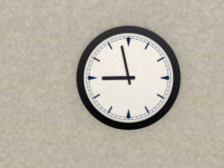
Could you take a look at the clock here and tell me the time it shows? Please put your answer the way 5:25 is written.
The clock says 8:58
